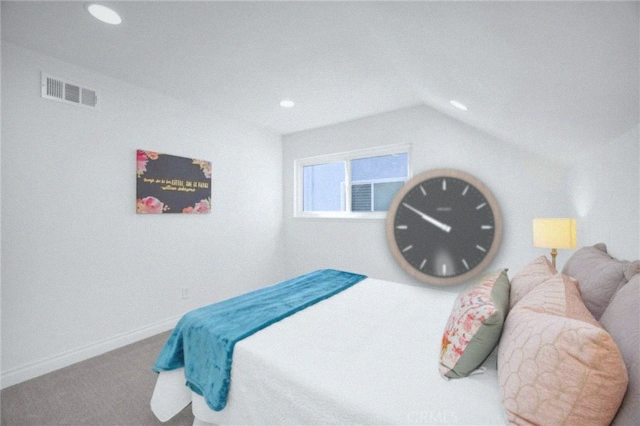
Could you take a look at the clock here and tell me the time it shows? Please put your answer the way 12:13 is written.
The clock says 9:50
